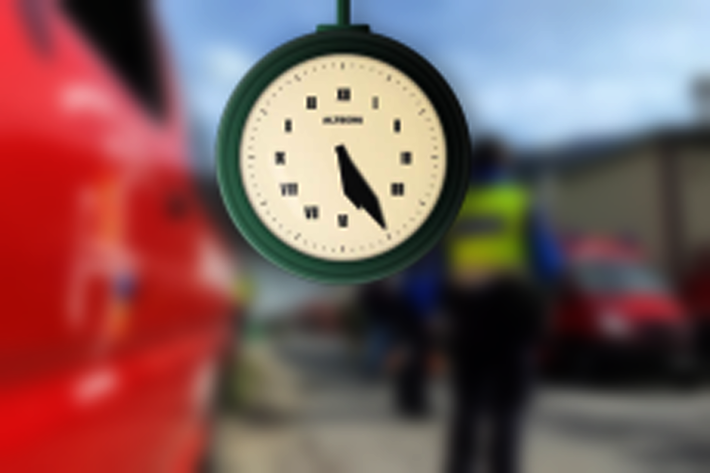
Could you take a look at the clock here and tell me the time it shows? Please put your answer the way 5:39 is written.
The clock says 5:25
